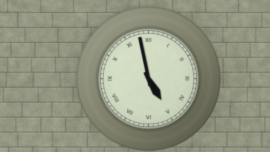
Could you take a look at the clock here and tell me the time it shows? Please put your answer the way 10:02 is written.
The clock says 4:58
